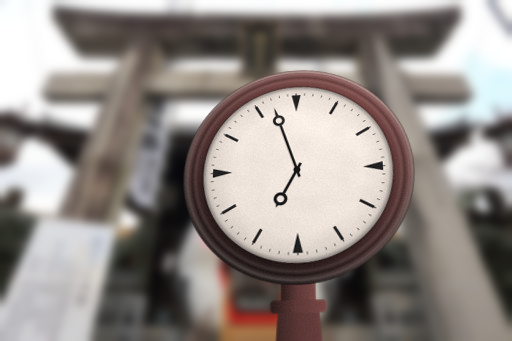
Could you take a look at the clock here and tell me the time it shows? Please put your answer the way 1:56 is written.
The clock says 6:57
